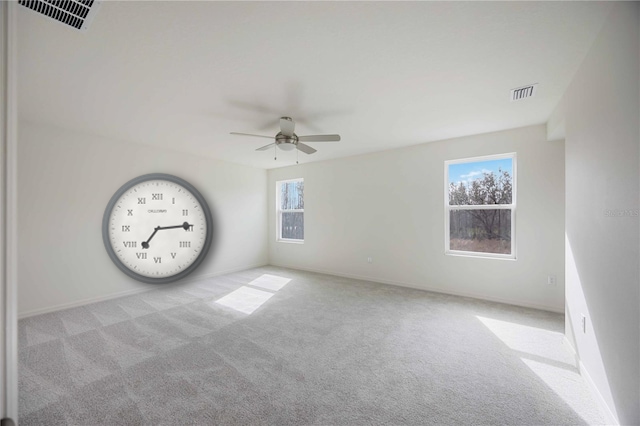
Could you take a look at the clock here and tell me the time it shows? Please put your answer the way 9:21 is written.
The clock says 7:14
